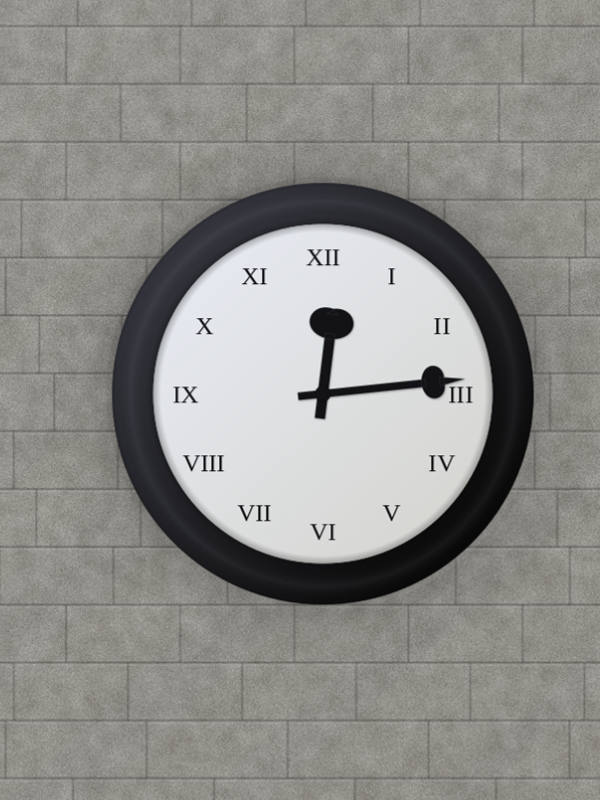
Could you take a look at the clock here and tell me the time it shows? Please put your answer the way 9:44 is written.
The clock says 12:14
